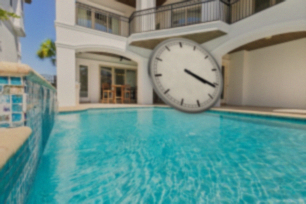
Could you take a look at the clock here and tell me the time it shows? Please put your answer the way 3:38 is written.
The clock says 4:21
